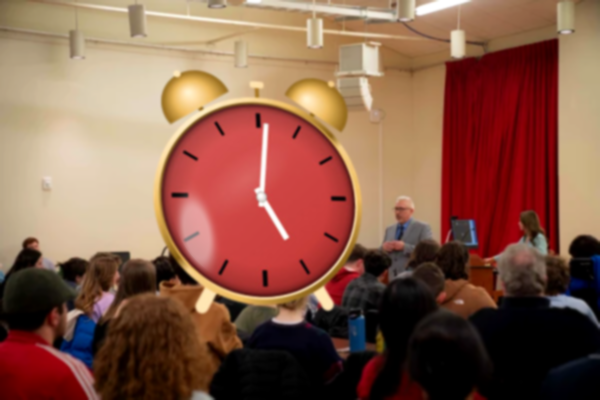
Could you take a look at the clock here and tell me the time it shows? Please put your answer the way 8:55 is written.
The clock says 5:01
